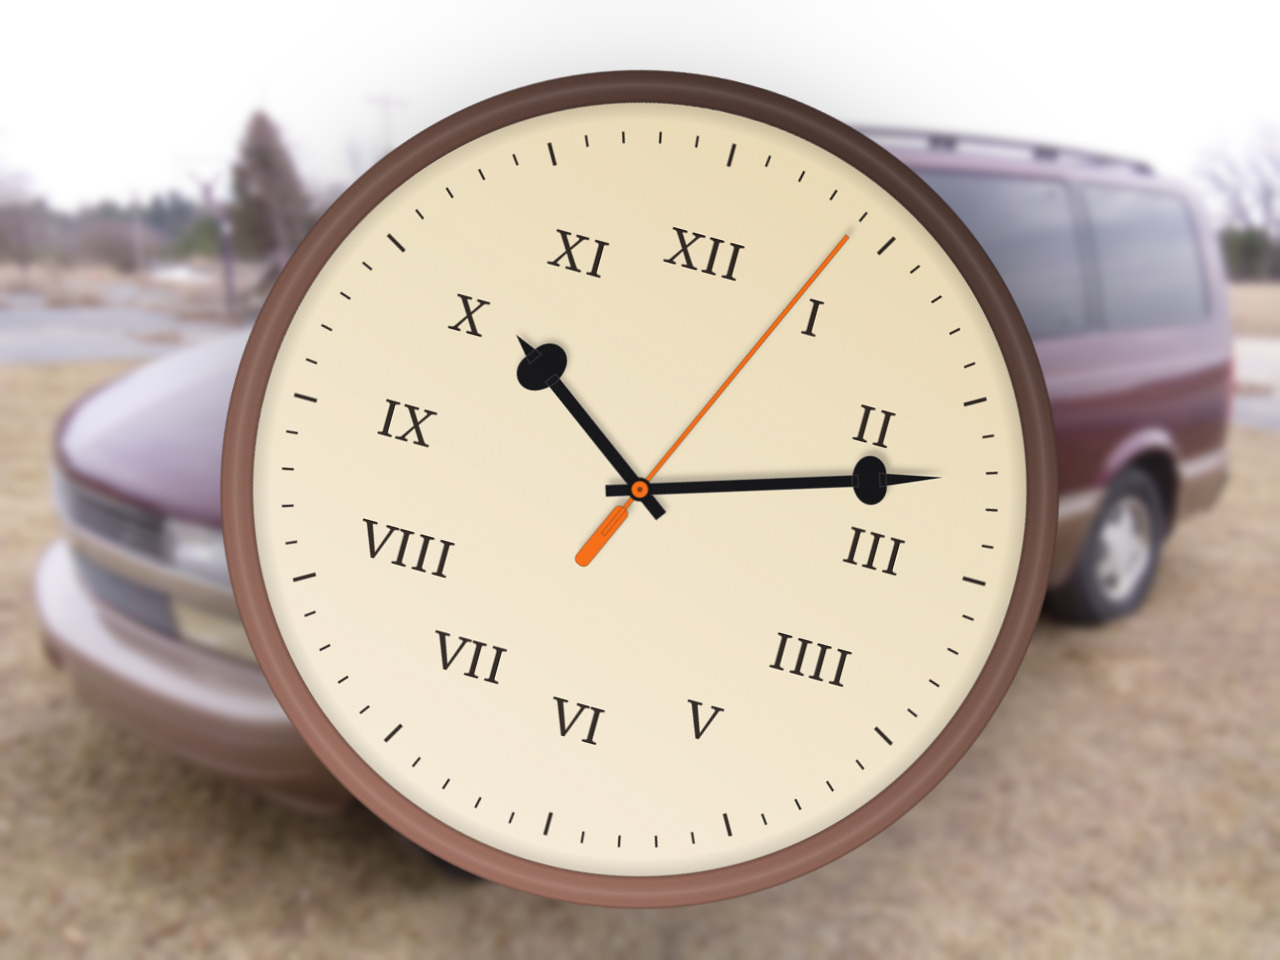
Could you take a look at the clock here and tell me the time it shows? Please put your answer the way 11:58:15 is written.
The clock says 10:12:04
